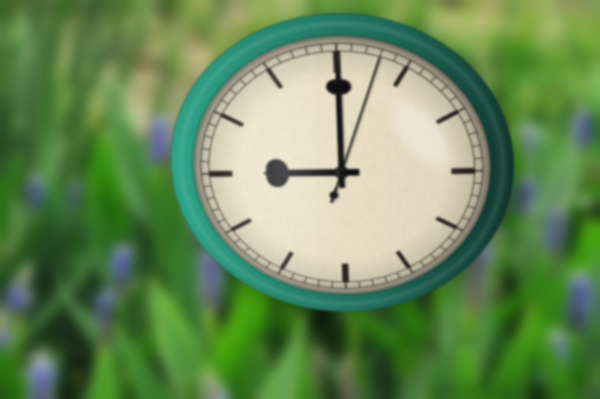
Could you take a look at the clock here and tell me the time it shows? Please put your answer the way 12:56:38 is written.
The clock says 9:00:03
